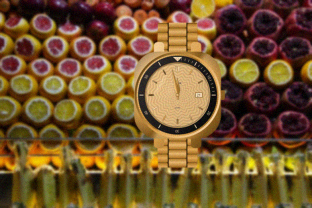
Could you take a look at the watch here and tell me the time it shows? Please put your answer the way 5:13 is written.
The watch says 11:58
